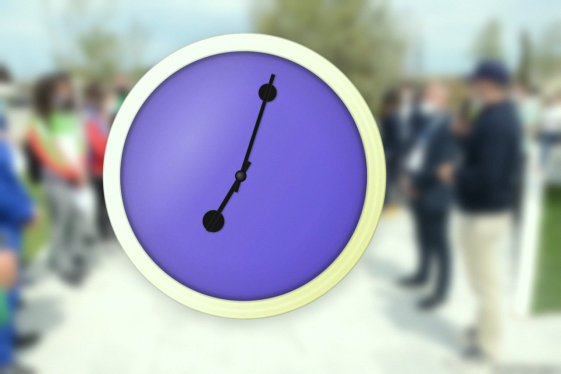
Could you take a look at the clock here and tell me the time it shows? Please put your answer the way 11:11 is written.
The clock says 7:03
